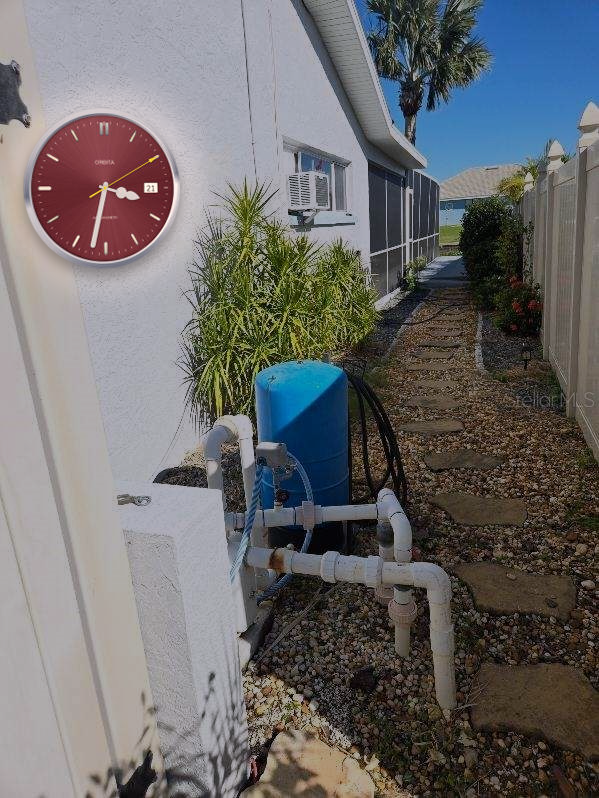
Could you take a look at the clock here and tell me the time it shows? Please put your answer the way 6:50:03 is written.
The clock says 3:32:10
